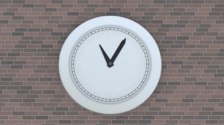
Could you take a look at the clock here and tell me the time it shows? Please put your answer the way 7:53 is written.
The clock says 11:05
